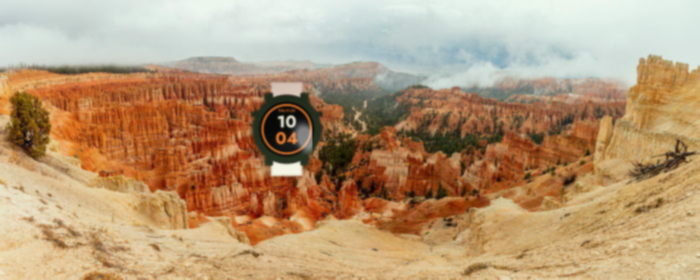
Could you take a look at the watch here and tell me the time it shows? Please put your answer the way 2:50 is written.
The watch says 10:04
